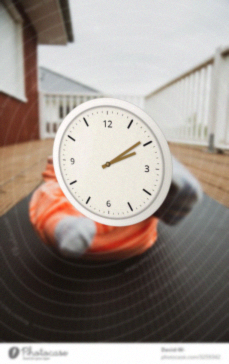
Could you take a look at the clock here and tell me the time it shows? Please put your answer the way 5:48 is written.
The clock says 2:09
